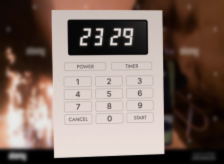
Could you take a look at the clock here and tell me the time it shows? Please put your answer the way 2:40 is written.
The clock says 23:29
